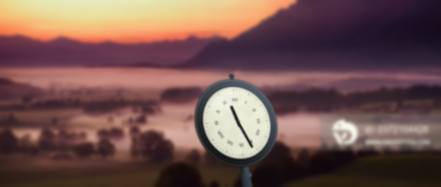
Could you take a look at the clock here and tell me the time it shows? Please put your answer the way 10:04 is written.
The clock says 11:26
